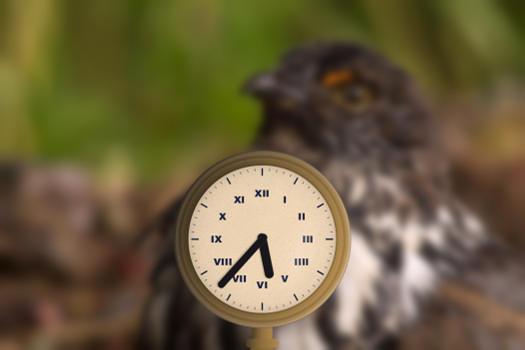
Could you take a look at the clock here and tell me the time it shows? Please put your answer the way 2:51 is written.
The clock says 5:37
